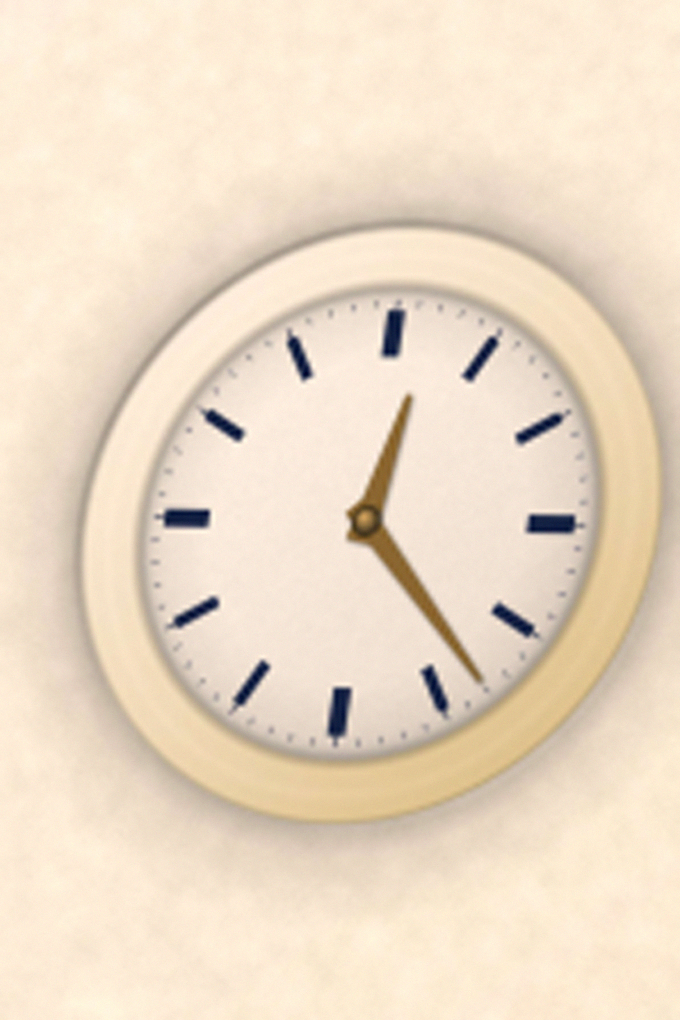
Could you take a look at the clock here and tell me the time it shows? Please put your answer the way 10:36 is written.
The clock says 12:23
